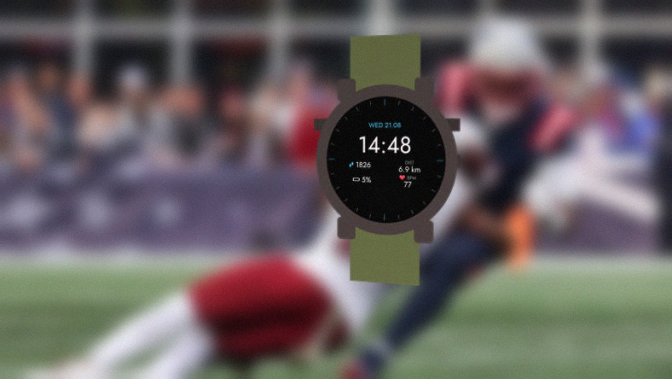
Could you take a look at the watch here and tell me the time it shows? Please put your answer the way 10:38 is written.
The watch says 14:48
